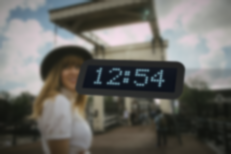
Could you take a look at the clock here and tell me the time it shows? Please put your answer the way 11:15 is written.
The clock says 12:54
